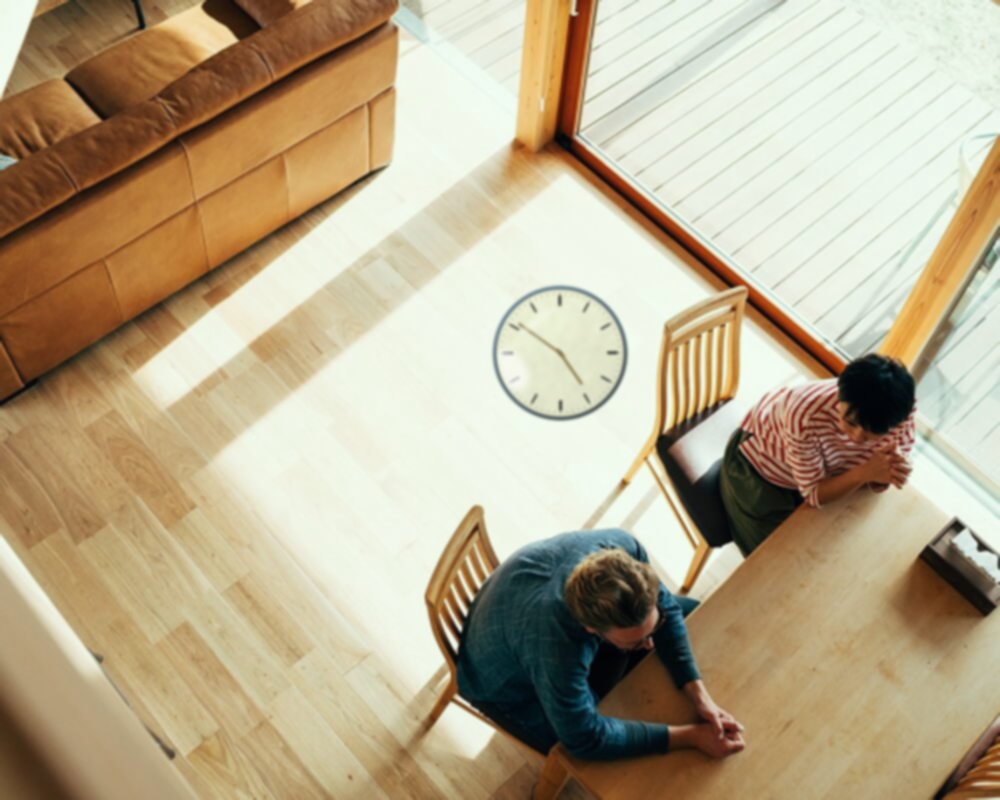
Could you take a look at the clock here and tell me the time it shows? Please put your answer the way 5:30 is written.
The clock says 4:51
